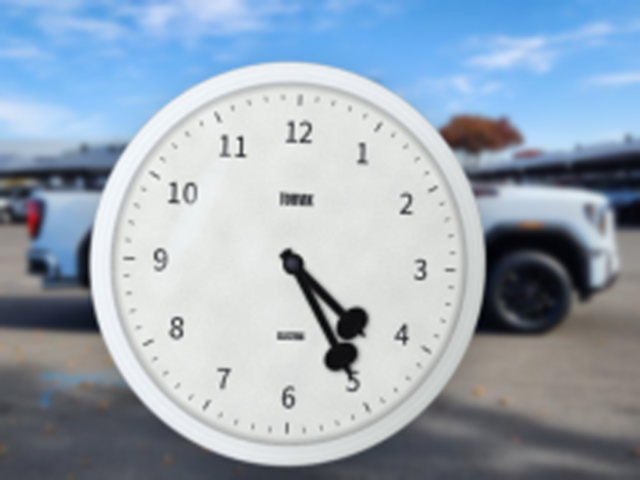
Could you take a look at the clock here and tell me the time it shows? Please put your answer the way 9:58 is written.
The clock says 4:25
